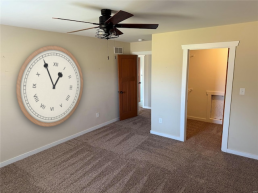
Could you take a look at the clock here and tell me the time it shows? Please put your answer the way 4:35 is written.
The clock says 12:55
